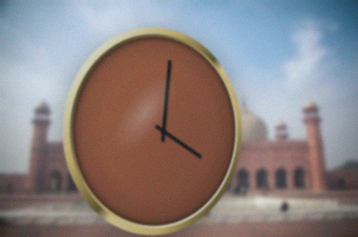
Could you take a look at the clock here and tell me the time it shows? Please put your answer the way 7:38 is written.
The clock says 4:01
